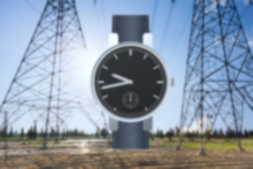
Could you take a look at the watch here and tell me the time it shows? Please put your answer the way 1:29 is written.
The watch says 9:43
